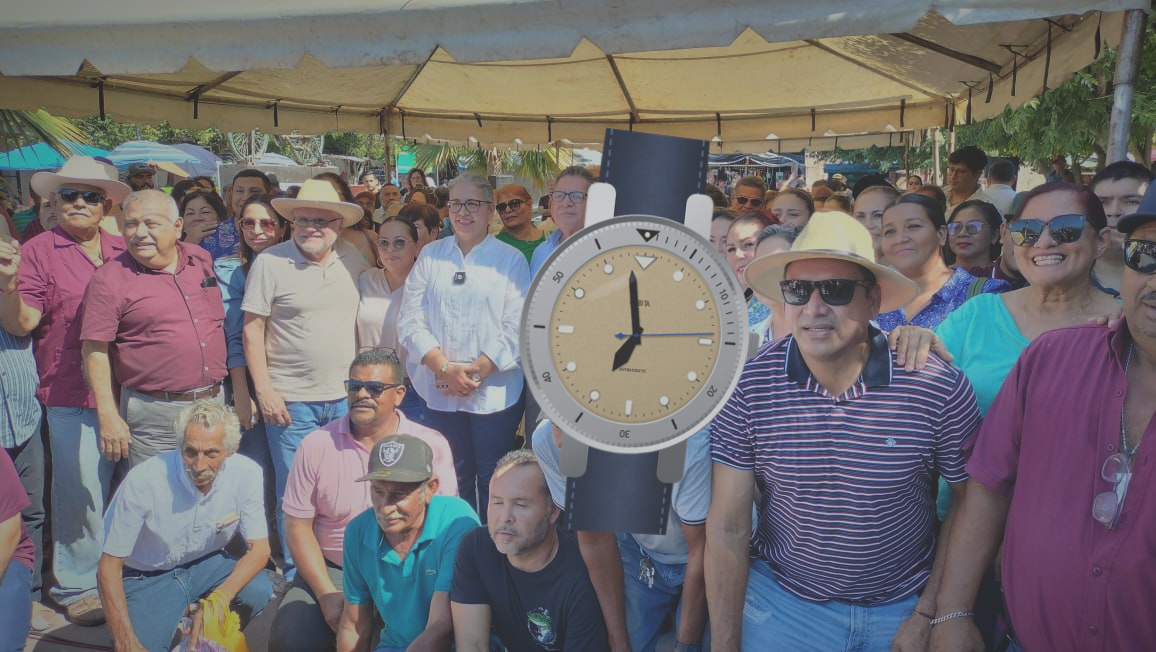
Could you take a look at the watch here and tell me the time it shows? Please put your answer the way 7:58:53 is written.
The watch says 6:58:14
